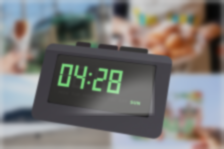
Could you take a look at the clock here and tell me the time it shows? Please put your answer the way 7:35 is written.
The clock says 4:28
